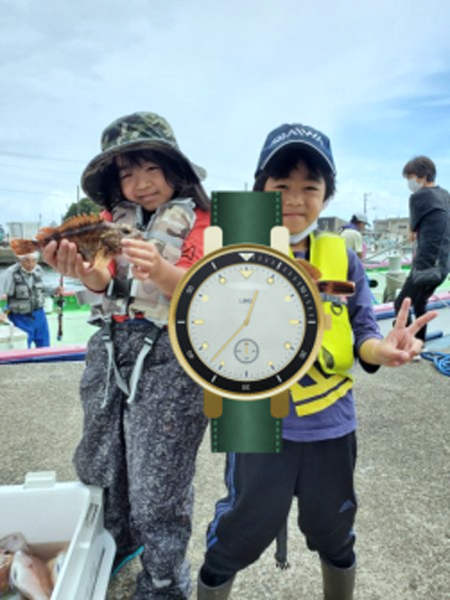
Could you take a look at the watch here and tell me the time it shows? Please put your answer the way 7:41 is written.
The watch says 12:37
